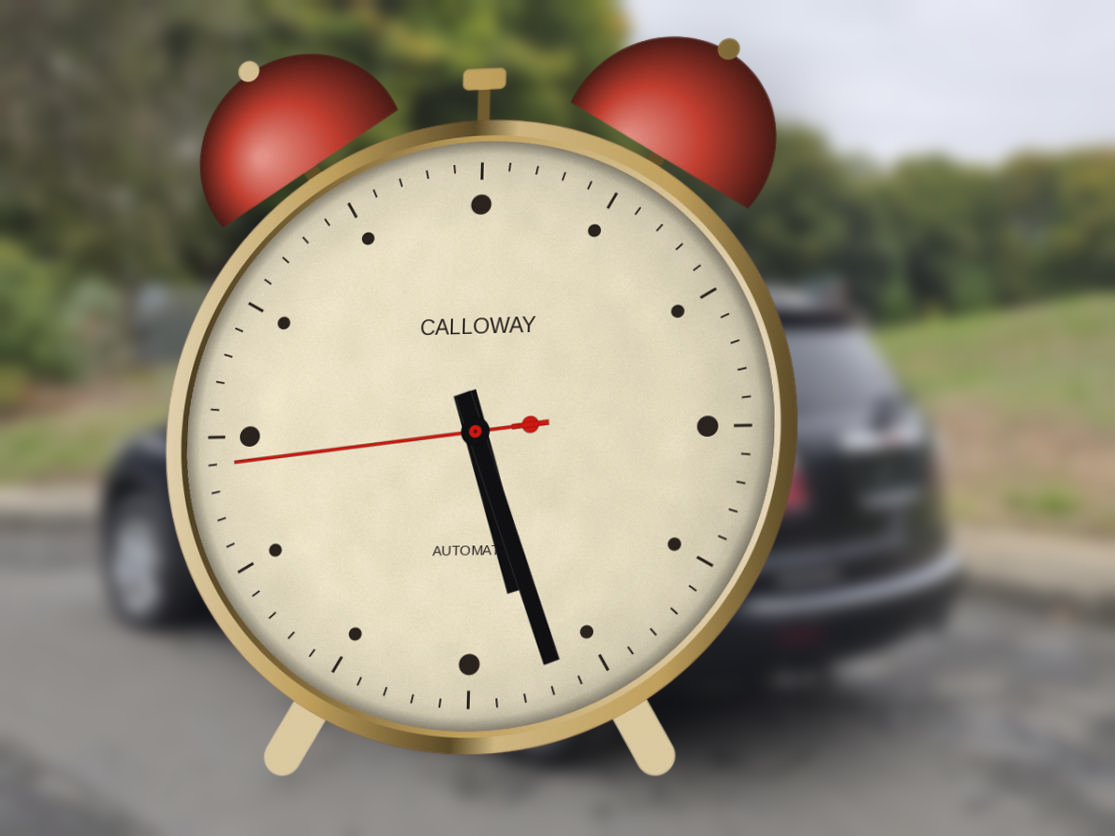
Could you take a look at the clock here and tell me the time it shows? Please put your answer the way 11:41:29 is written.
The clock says 5:26:44
